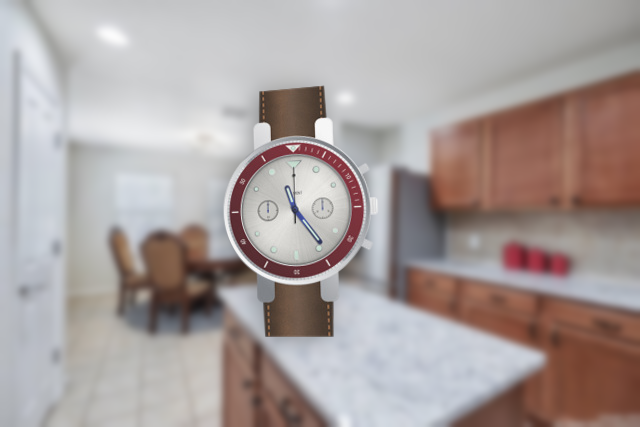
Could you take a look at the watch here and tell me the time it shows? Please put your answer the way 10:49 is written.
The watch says 11:24
